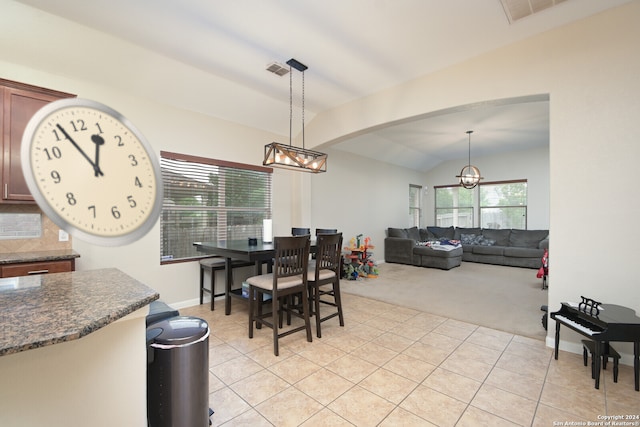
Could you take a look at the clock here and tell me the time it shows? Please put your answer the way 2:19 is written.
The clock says 12:56
